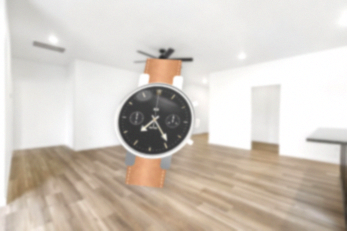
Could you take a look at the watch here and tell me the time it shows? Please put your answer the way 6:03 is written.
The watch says 7:24
